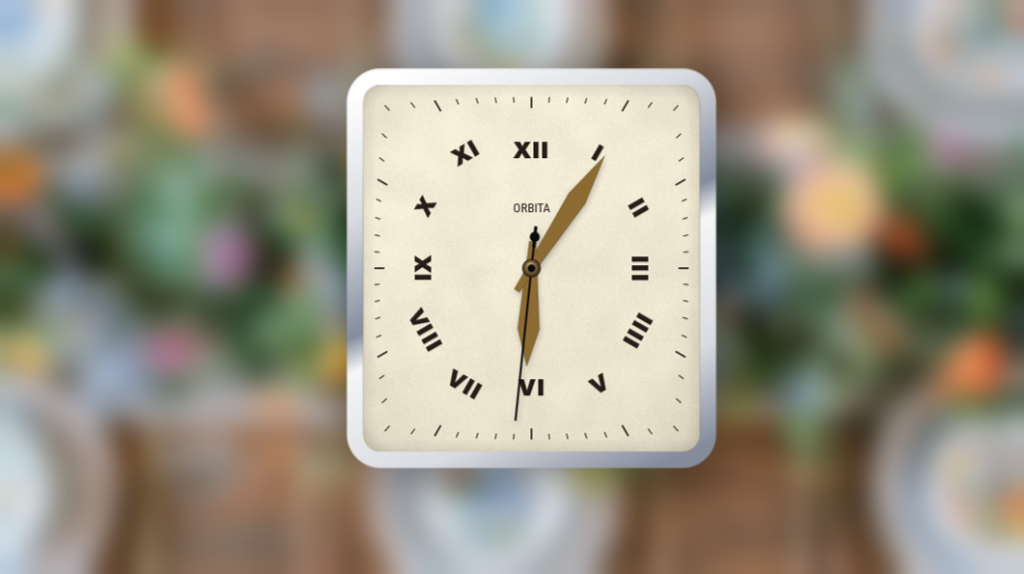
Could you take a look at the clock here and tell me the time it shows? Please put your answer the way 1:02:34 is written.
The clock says 6:05:31
